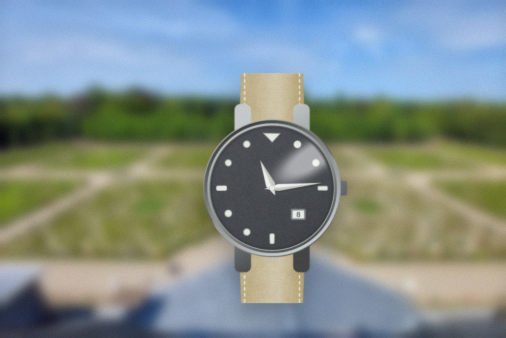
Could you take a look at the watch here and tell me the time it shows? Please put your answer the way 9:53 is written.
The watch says 11:14
